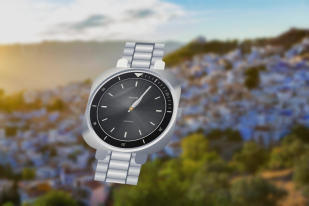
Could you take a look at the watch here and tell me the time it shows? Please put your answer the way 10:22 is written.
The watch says 1:05
